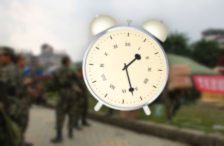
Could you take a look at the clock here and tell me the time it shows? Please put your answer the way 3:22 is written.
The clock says 1:27
